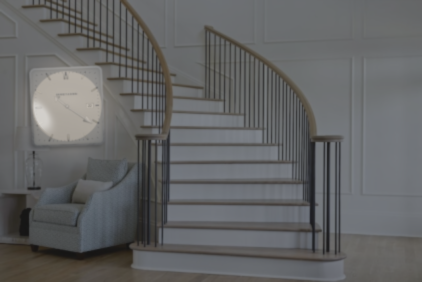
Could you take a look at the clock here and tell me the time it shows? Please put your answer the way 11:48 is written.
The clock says 10:21
